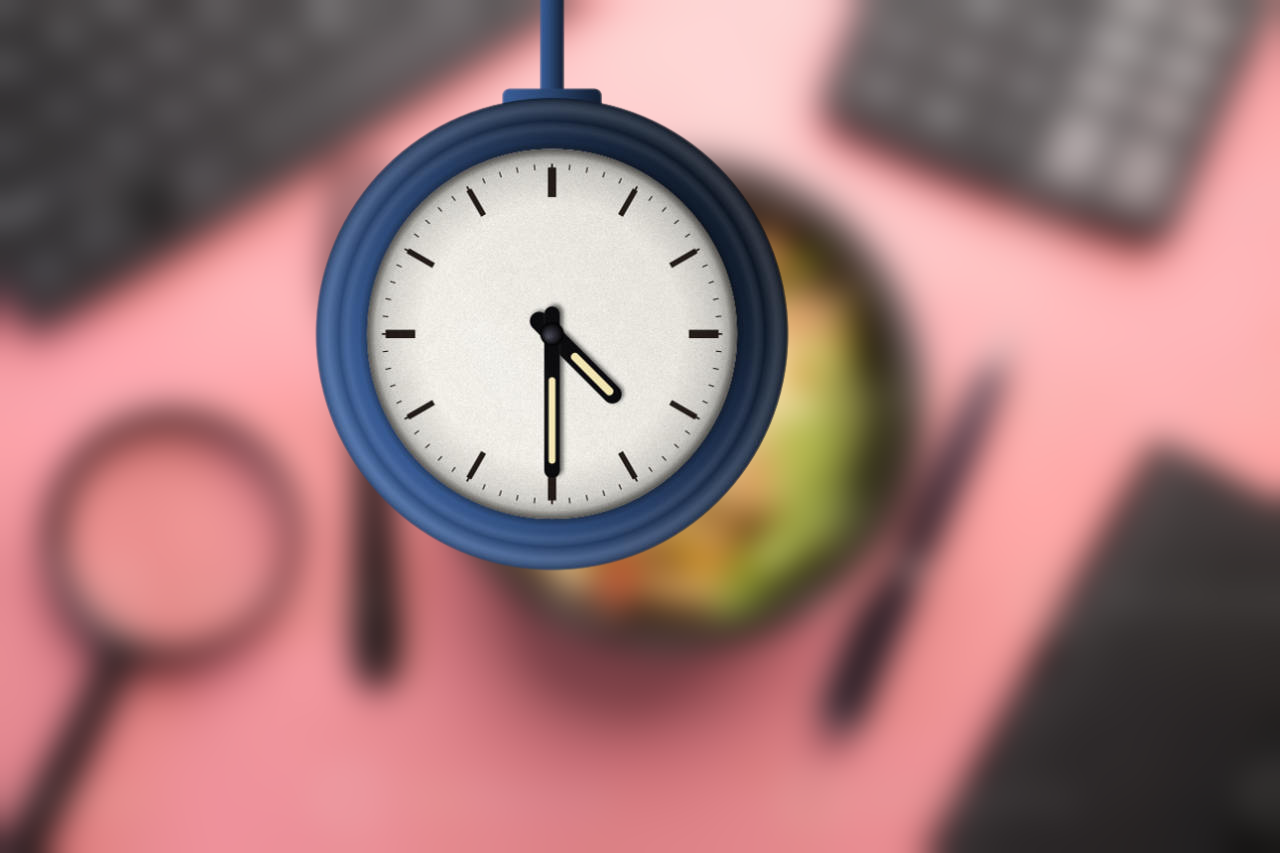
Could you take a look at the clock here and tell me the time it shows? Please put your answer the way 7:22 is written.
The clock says 4:30
